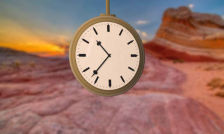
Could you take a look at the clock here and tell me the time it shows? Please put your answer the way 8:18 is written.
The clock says 10:37
